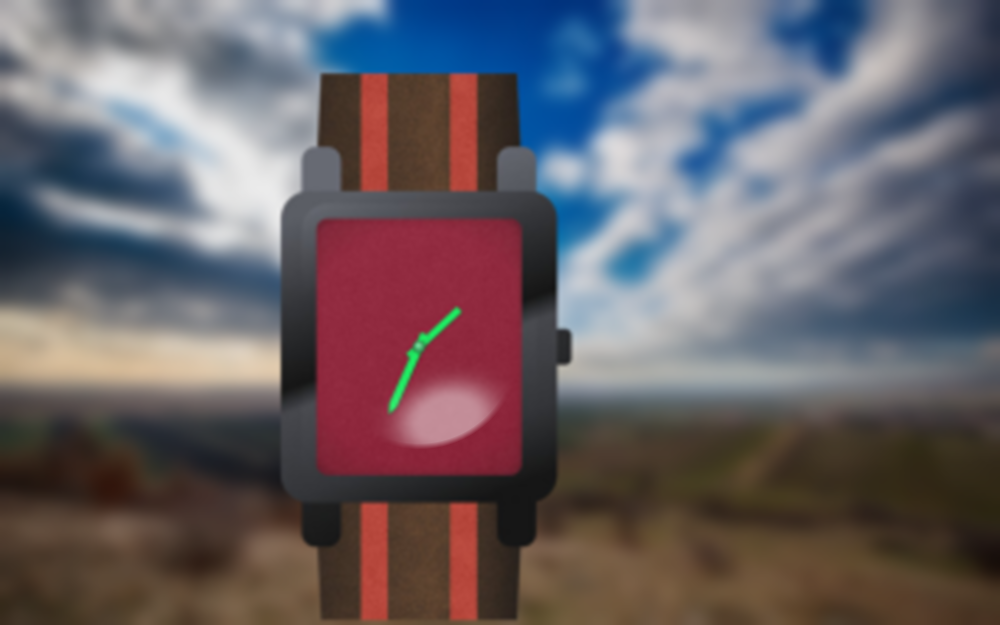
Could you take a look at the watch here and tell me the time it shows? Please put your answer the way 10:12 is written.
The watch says 1:34
